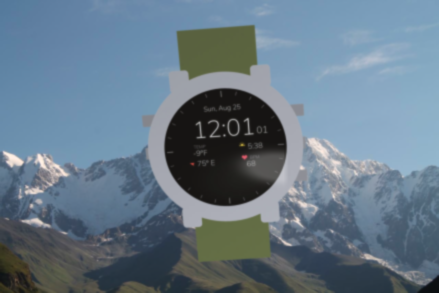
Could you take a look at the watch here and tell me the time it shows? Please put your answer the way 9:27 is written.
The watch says 12:01
